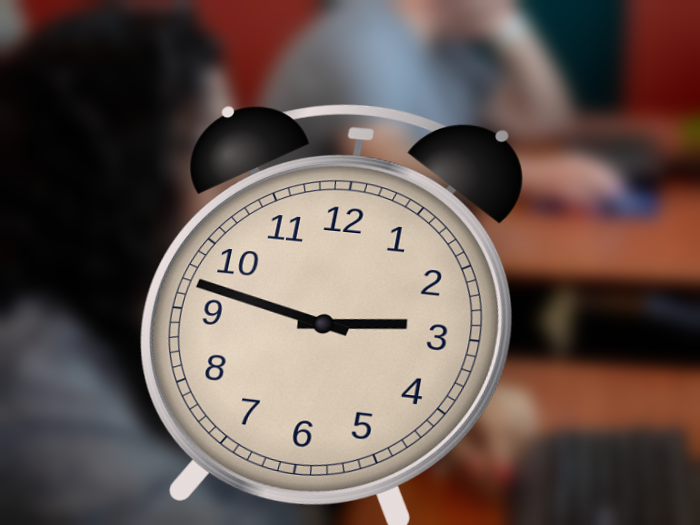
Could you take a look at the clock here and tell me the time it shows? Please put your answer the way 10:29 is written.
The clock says 2:47
